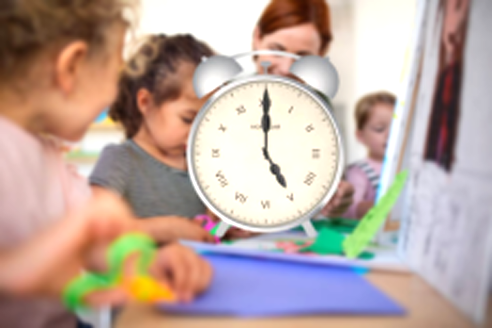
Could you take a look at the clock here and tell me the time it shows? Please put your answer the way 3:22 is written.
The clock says 5:00
